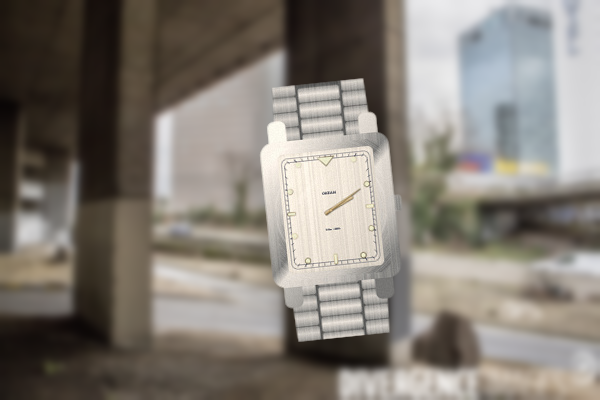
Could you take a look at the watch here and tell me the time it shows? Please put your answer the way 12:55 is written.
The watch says 2:10
